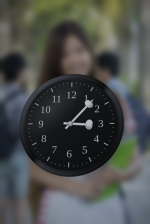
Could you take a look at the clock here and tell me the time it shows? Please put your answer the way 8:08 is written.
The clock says 3:07
